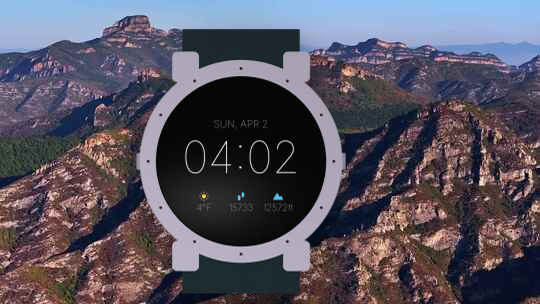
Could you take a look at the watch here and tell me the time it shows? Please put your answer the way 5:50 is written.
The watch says 4:02
